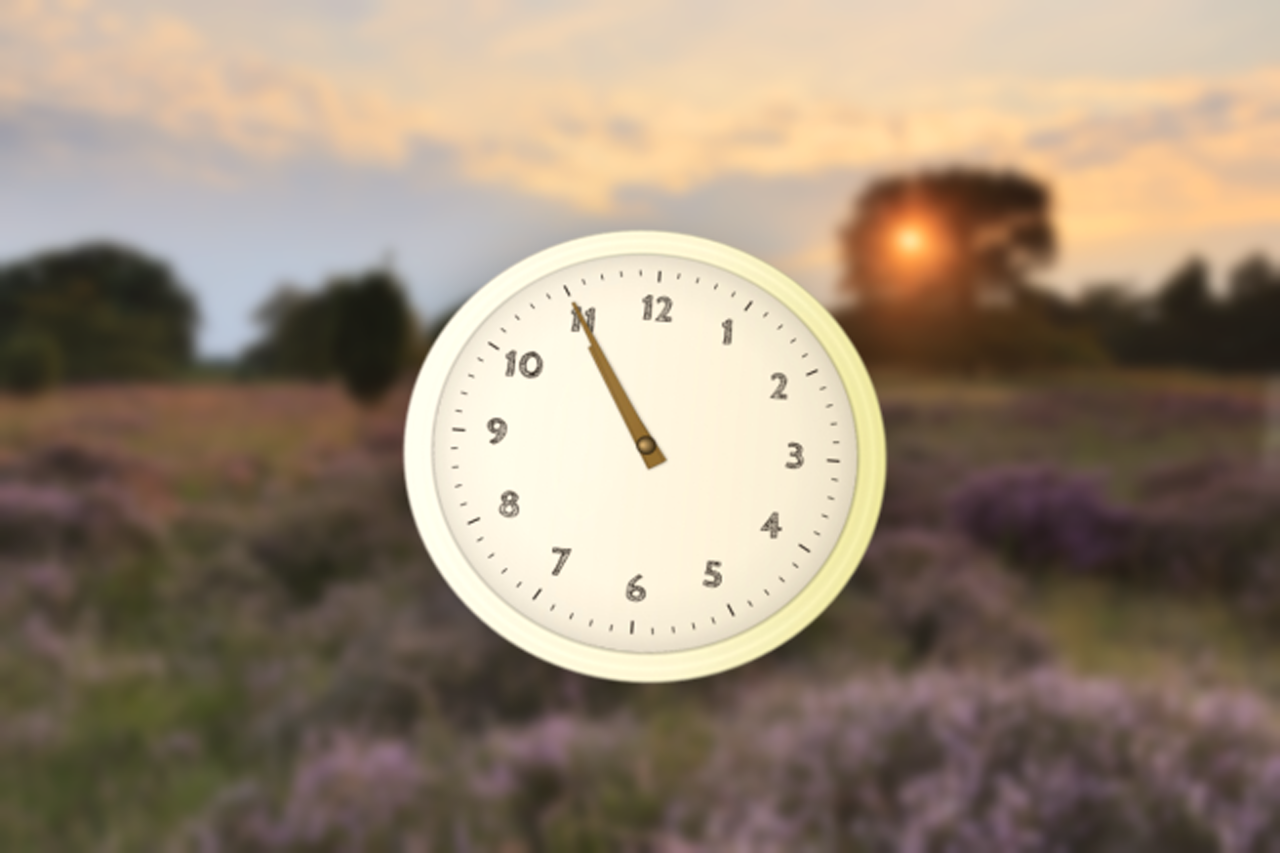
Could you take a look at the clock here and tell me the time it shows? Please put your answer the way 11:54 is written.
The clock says 10:55
